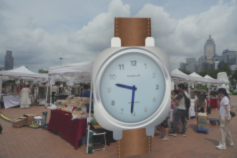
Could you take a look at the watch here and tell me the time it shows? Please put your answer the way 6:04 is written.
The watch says 9:31
